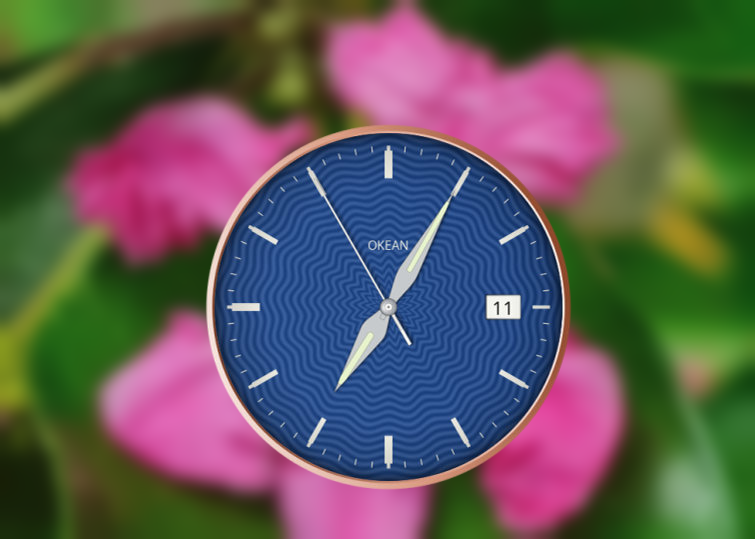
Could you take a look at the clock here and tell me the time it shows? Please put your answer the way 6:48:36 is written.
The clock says 7:04:55
